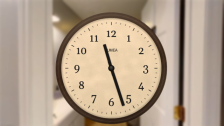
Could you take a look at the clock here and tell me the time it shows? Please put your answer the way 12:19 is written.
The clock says 11:27
